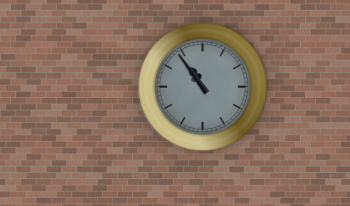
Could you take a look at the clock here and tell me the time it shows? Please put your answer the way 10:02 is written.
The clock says 10:54
